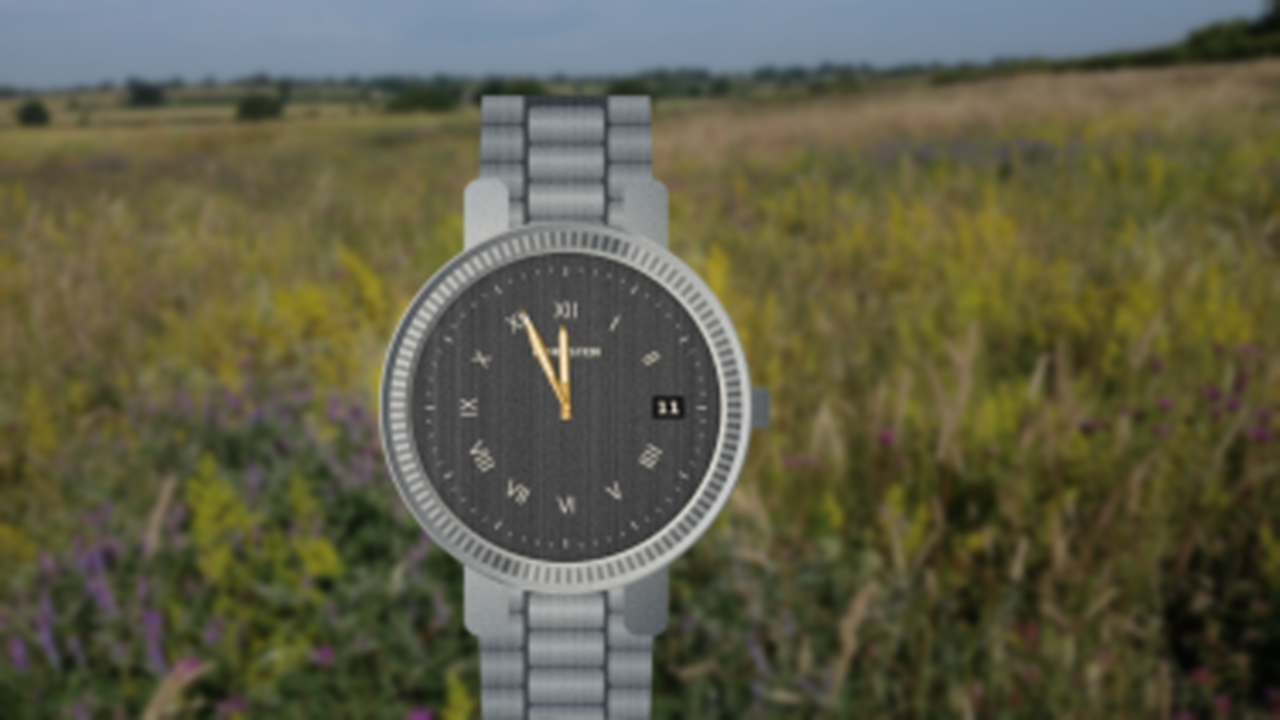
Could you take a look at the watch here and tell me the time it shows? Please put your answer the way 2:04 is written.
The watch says 11:56
